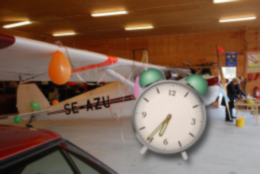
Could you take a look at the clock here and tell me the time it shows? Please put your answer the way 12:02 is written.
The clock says 6:36
